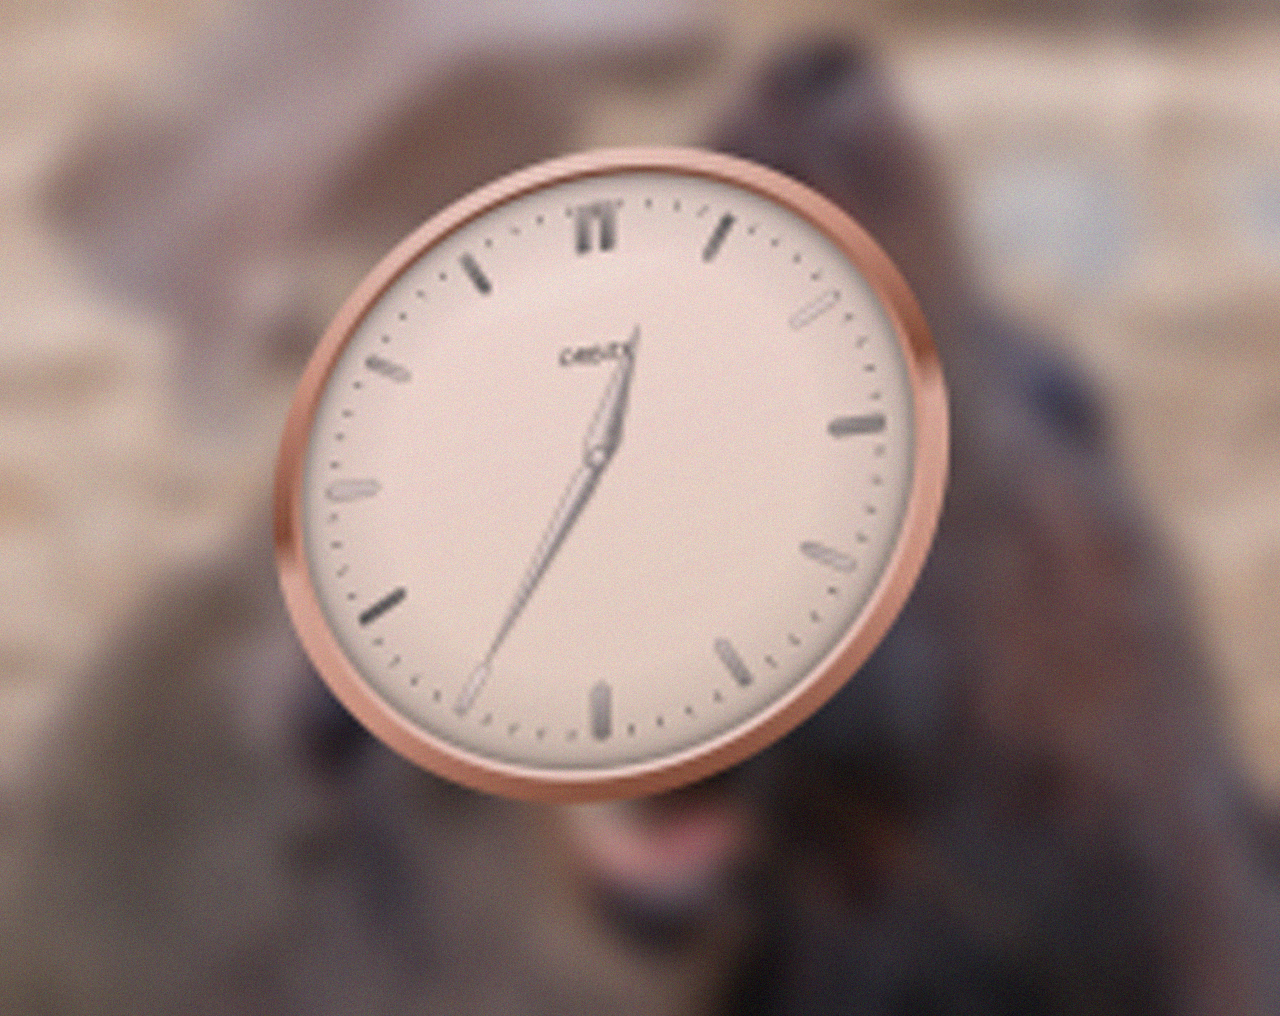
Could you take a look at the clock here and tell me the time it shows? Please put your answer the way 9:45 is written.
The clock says 12:35
